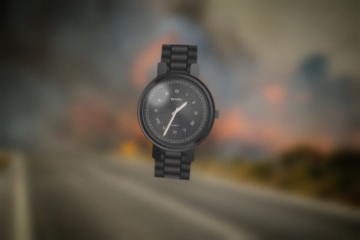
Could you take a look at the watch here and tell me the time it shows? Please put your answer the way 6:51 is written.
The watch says 1:34
